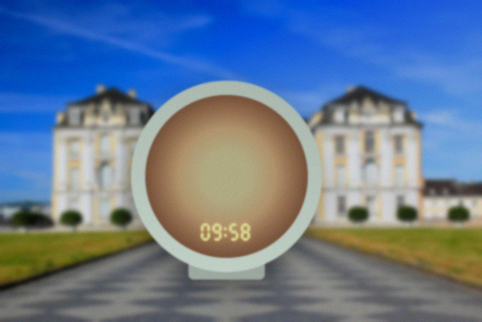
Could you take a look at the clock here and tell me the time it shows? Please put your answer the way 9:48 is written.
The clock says 9:58
